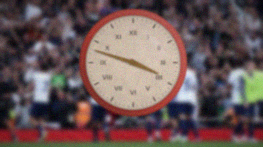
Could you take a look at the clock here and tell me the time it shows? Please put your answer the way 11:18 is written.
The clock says 3:48
